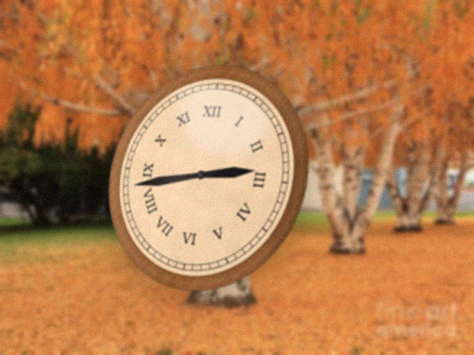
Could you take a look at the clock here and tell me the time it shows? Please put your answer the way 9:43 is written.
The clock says 2:43
